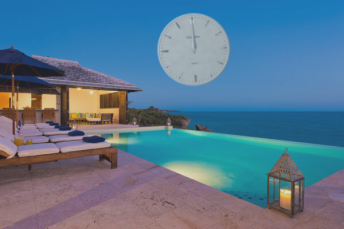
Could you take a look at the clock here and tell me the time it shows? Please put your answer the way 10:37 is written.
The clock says 12:00
